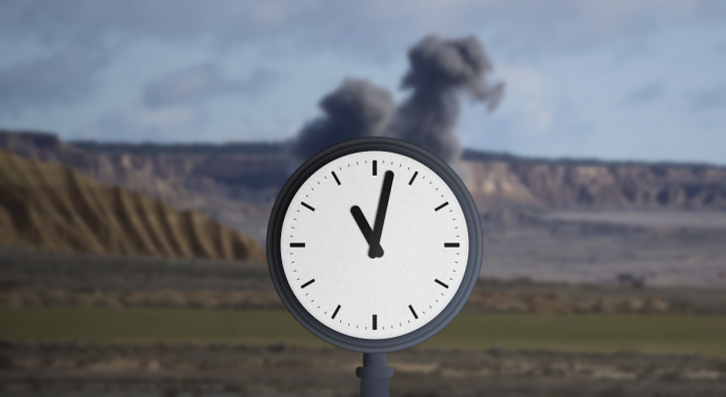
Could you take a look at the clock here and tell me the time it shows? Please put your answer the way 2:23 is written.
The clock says 11:02
